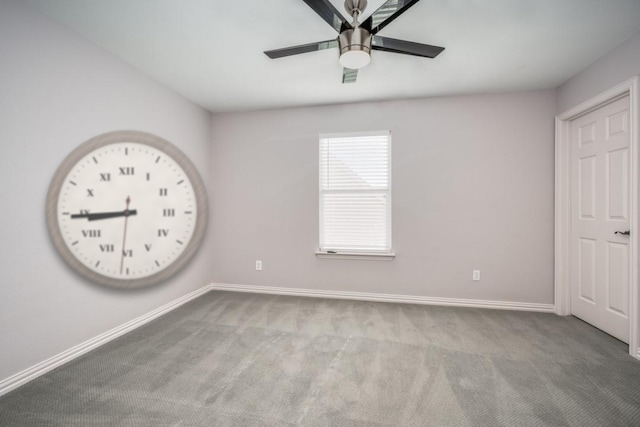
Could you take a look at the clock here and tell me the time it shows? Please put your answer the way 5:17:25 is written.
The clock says 8:44:31
